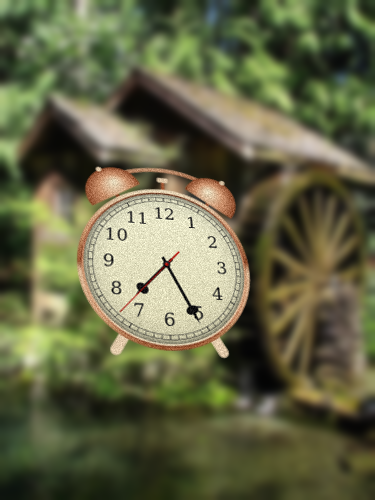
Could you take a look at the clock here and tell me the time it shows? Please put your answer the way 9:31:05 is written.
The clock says 7:25:37
